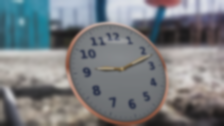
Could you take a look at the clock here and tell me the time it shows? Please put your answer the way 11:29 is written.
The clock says 9:12
